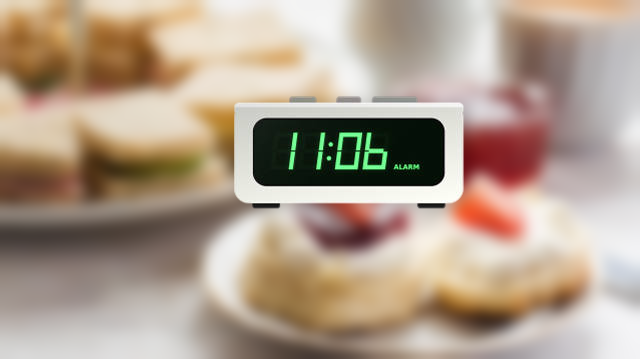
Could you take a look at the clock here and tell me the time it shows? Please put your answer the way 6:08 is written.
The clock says 11:06
